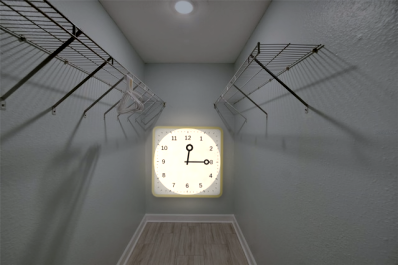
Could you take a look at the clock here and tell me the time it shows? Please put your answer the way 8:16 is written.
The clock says 12:15
